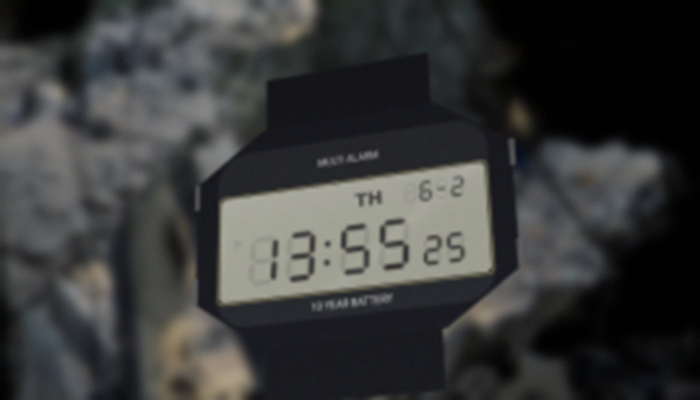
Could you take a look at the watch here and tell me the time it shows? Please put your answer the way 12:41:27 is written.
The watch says 13:55:25
